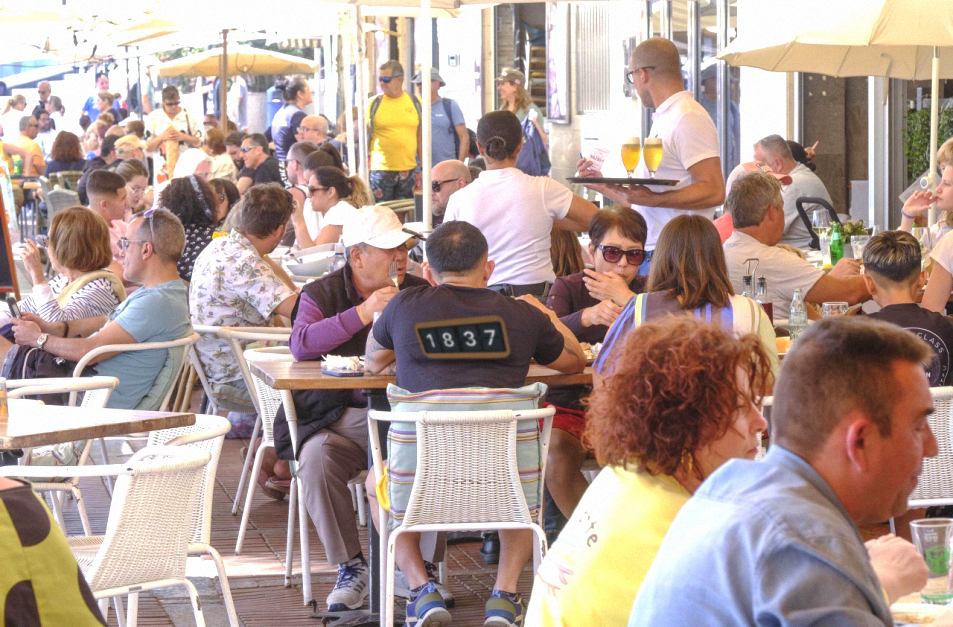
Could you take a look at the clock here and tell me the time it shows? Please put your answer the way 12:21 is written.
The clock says 18:37
